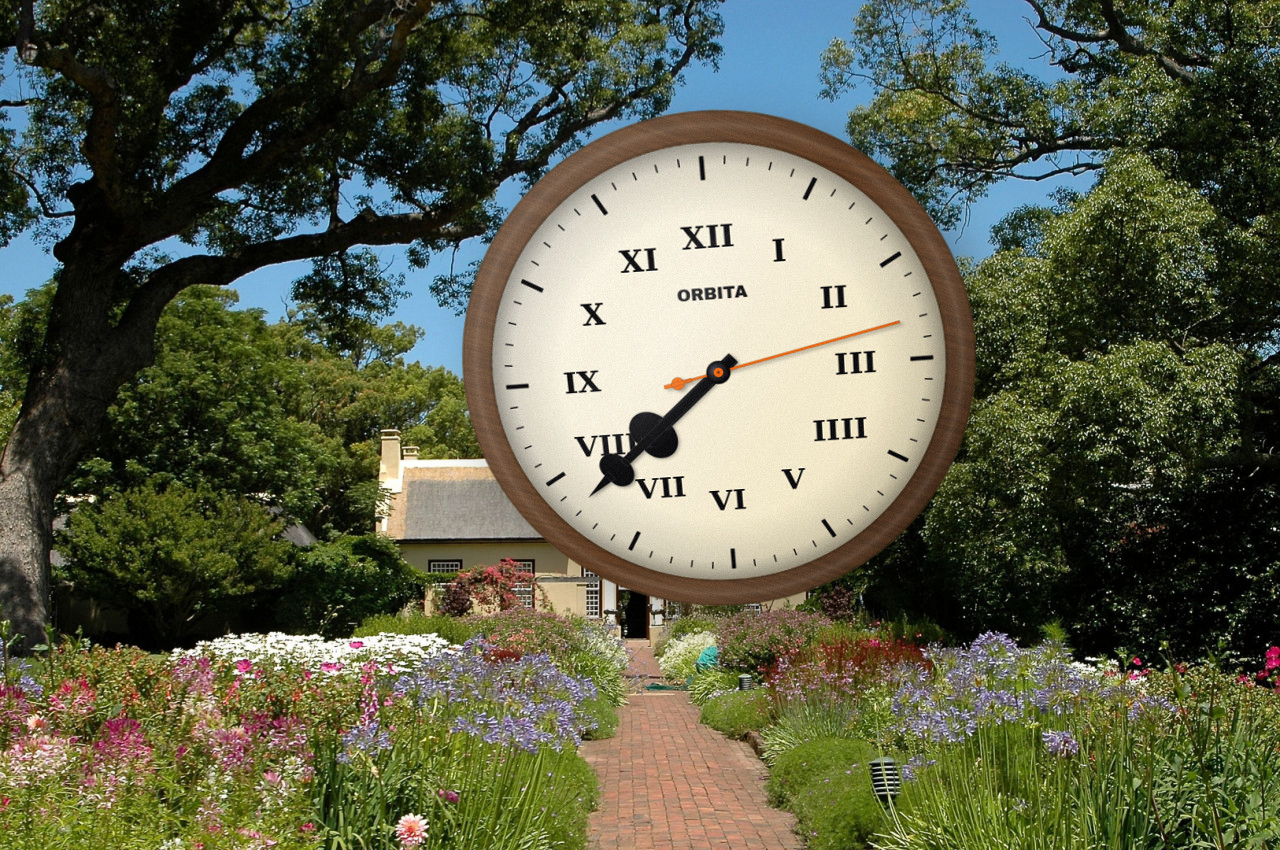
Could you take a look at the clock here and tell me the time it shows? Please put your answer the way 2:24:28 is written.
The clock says 7:38:13
